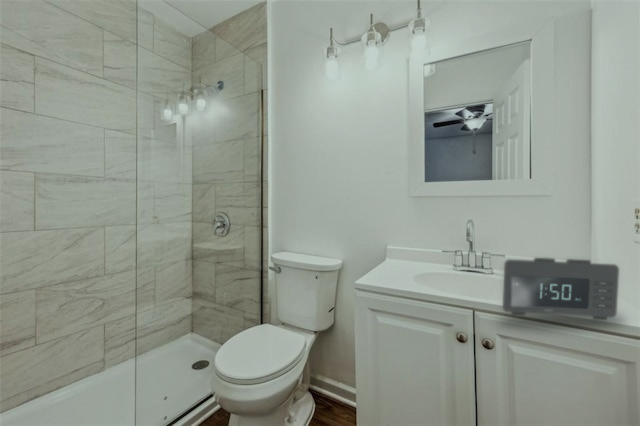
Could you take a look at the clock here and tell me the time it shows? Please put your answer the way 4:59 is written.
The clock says 1:50
